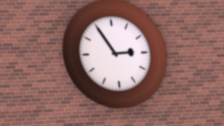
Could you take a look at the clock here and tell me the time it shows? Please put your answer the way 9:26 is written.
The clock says 2:55
